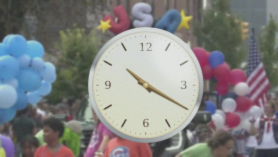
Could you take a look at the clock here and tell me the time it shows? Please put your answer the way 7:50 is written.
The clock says 10:20
